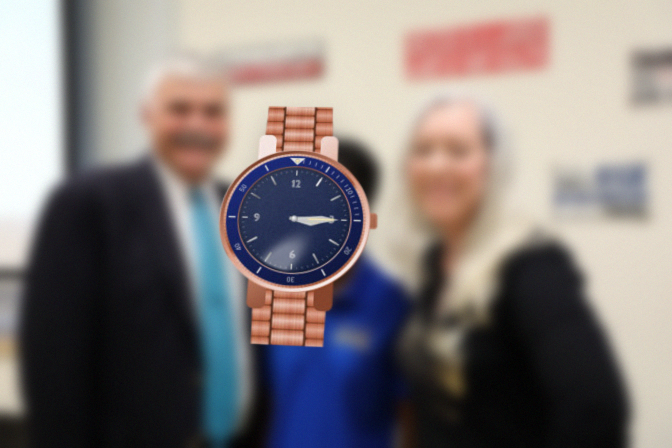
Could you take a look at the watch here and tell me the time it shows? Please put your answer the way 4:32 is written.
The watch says 3:15
